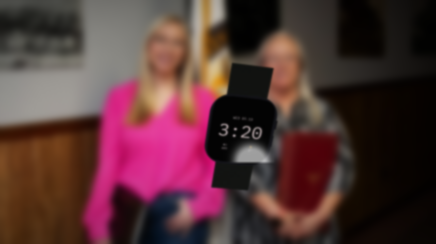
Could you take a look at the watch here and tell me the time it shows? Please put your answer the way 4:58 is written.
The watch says 3:20
